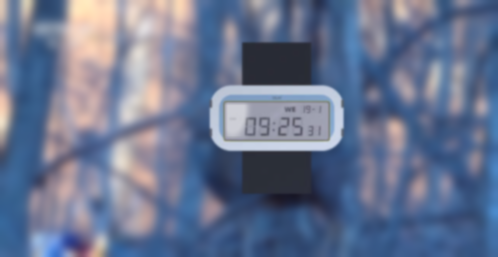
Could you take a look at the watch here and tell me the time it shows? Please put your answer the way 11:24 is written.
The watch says 9:25
